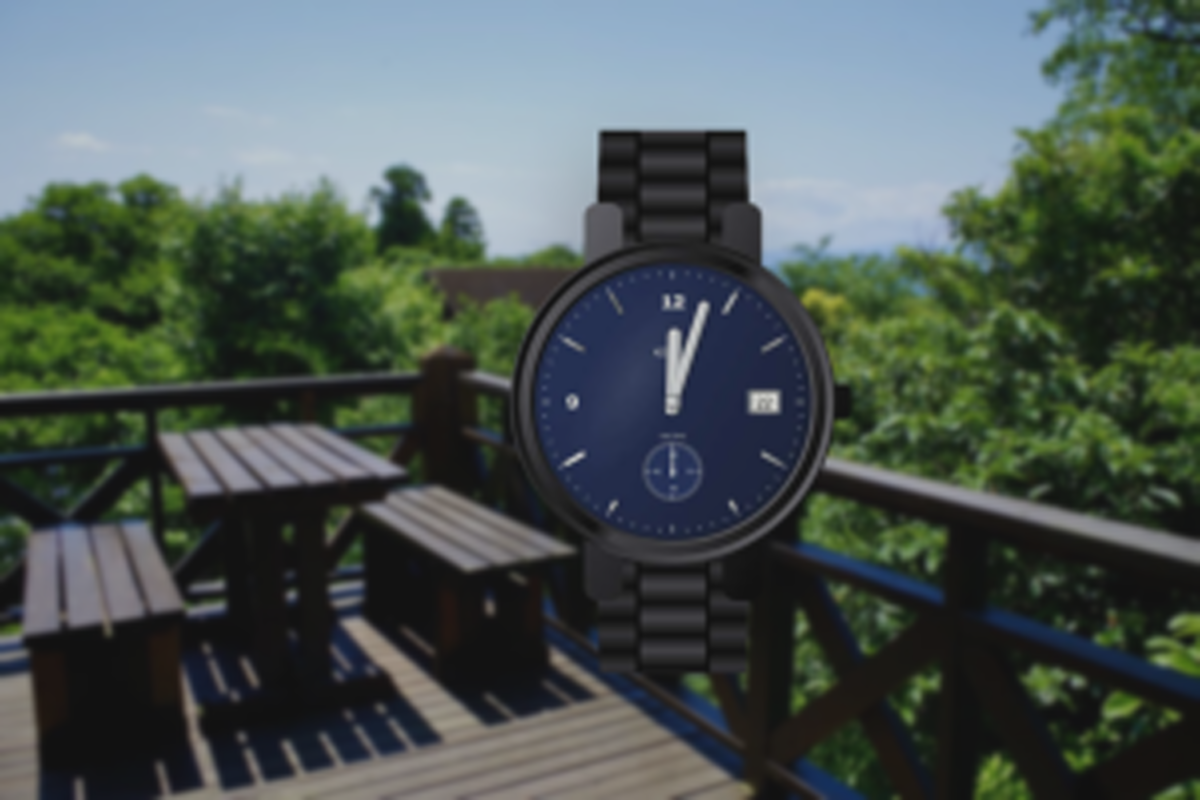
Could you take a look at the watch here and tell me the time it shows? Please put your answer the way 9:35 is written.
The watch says 12:03
